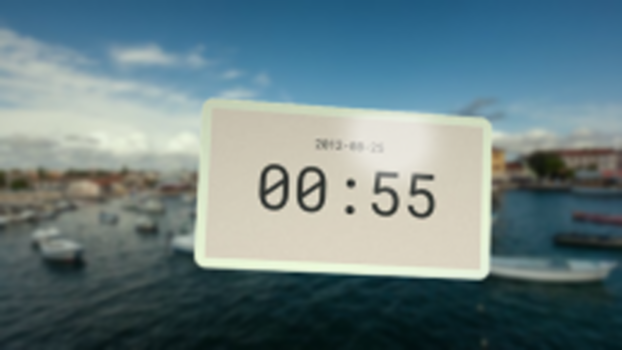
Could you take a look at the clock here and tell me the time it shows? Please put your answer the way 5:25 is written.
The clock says 0:55
